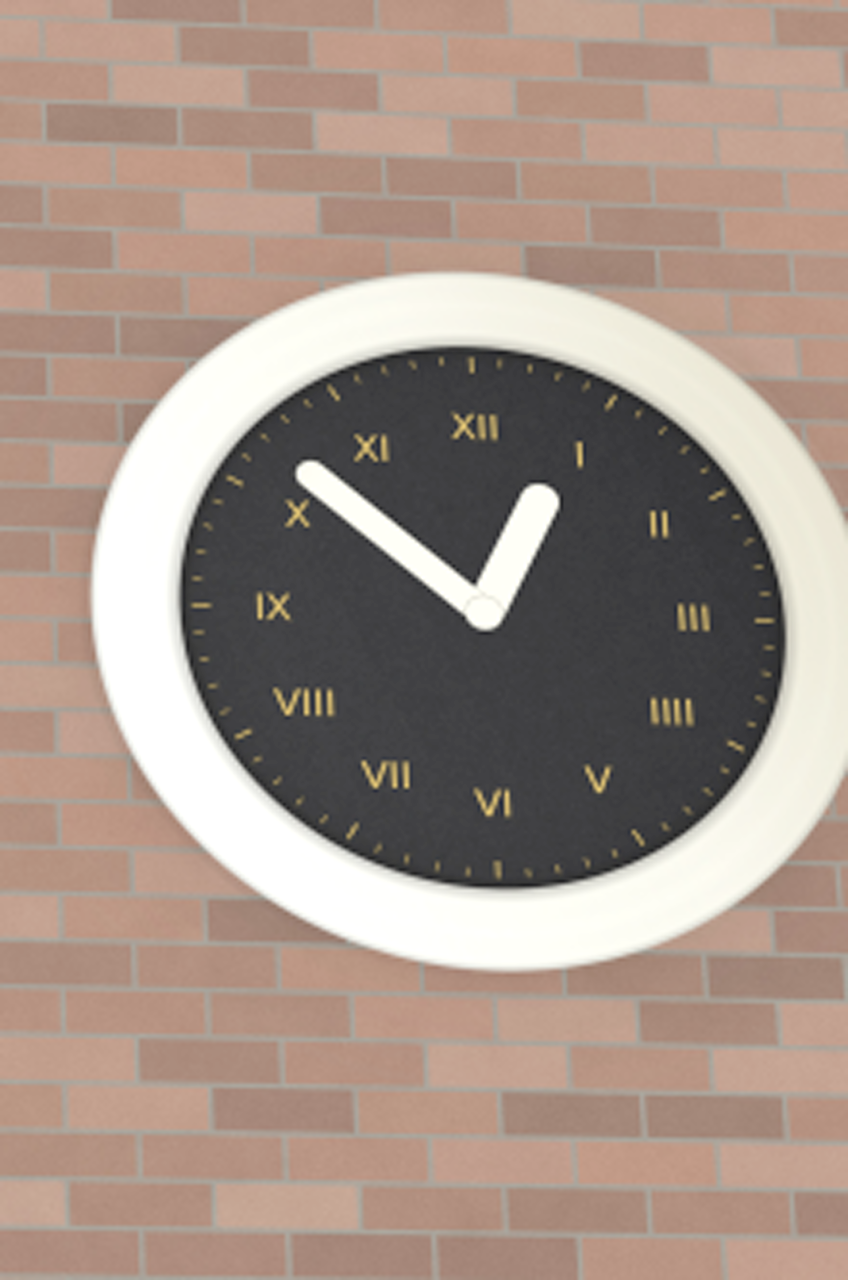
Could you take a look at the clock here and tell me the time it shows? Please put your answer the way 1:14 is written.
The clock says 12:52
